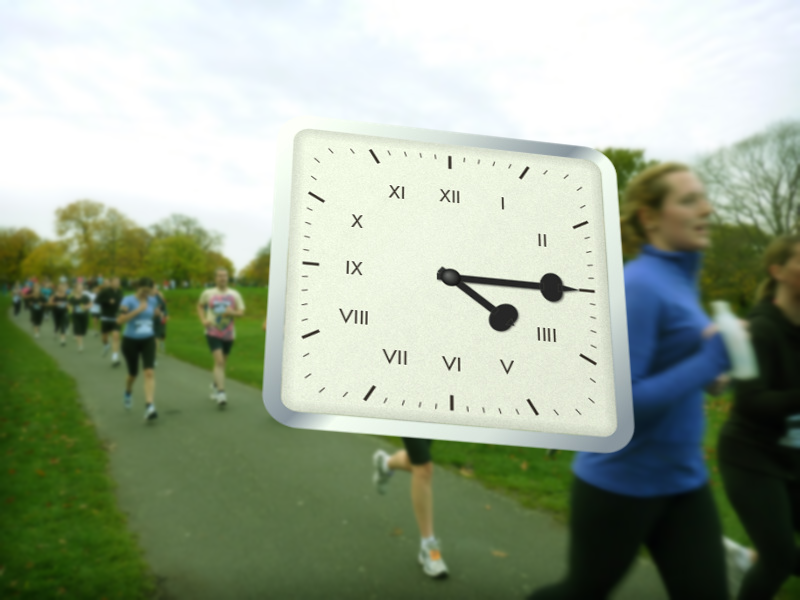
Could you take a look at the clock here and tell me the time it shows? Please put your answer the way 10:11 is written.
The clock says 4:15
